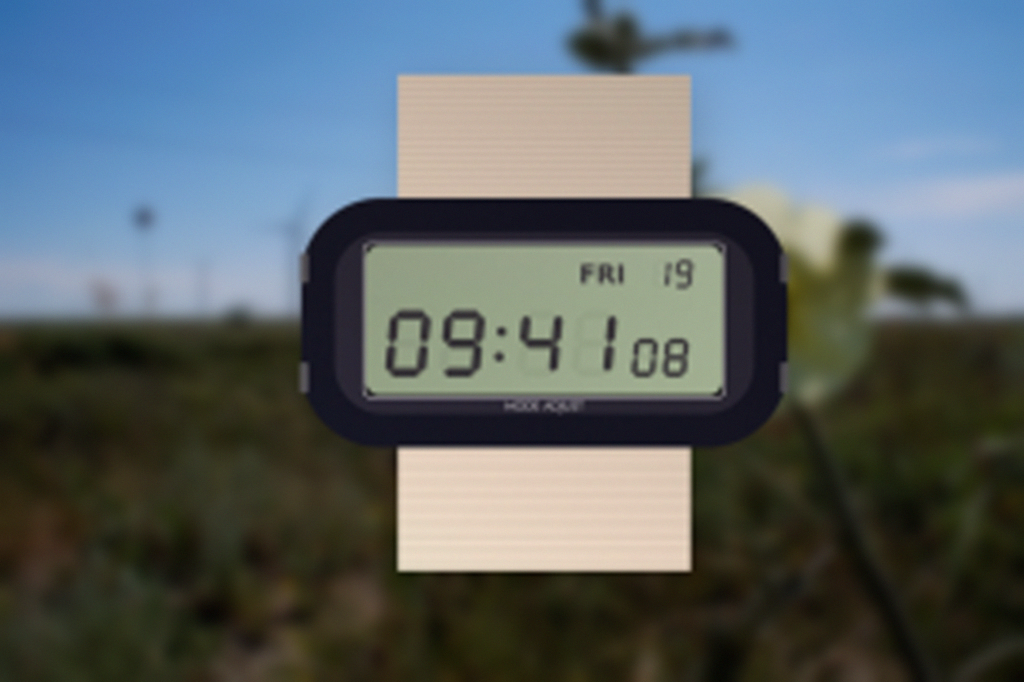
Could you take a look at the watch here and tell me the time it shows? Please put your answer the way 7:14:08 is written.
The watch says 9:41:08
